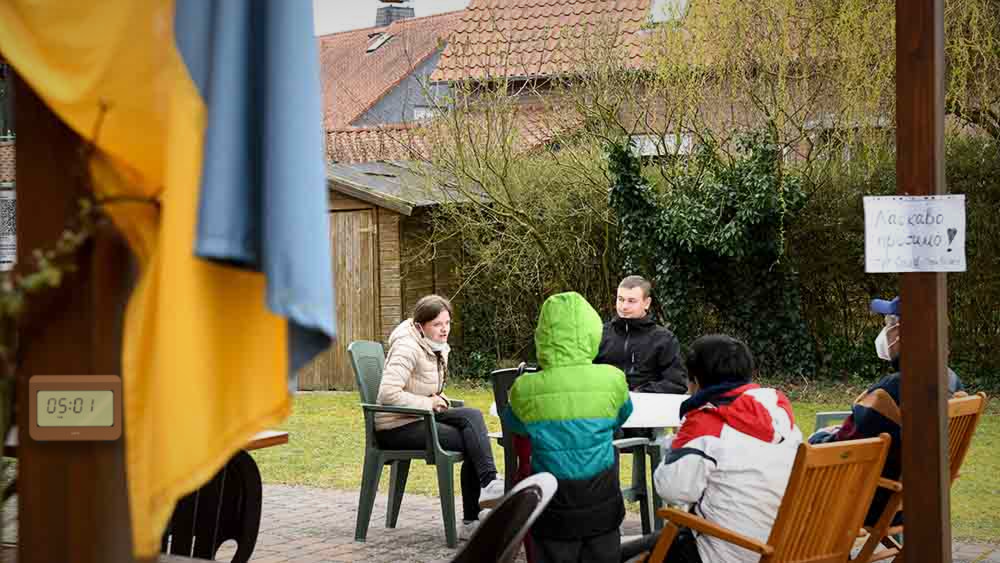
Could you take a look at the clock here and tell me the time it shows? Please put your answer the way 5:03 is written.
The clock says 5:01
